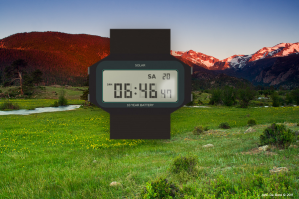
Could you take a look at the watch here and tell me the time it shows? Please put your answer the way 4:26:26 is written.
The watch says 6:46:47
